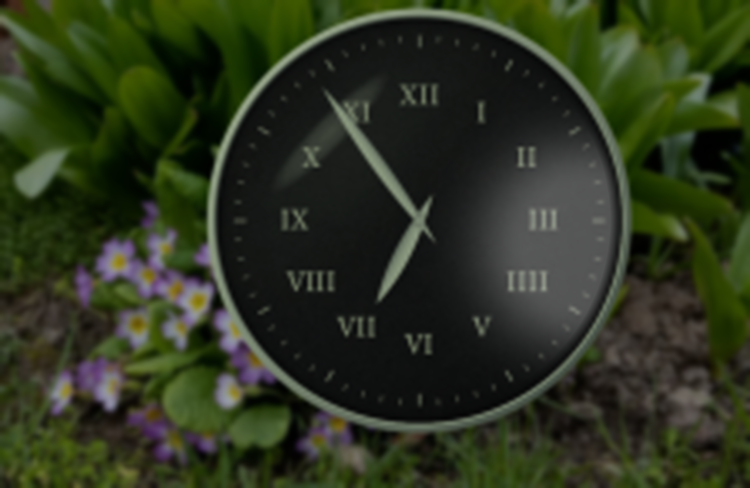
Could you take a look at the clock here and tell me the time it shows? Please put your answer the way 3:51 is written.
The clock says 6:54
